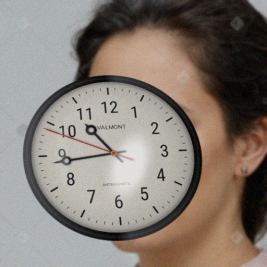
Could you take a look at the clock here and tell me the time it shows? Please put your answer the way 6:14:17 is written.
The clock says 10:43:49
